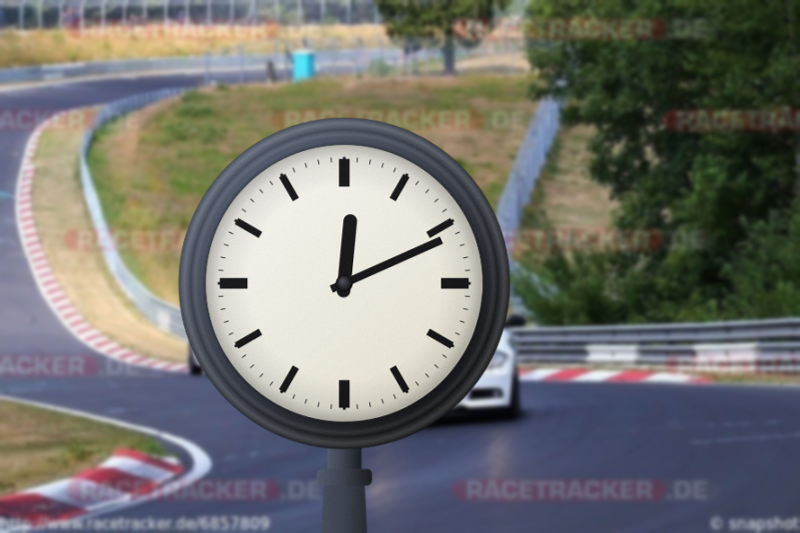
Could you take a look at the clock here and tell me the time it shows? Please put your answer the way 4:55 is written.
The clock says 12:11
